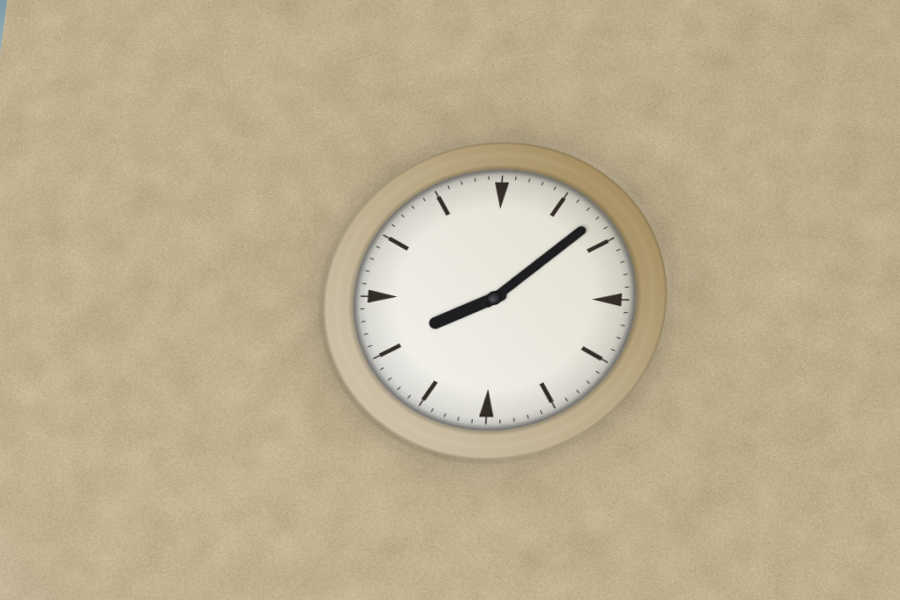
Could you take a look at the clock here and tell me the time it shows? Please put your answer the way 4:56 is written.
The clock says 8:08
